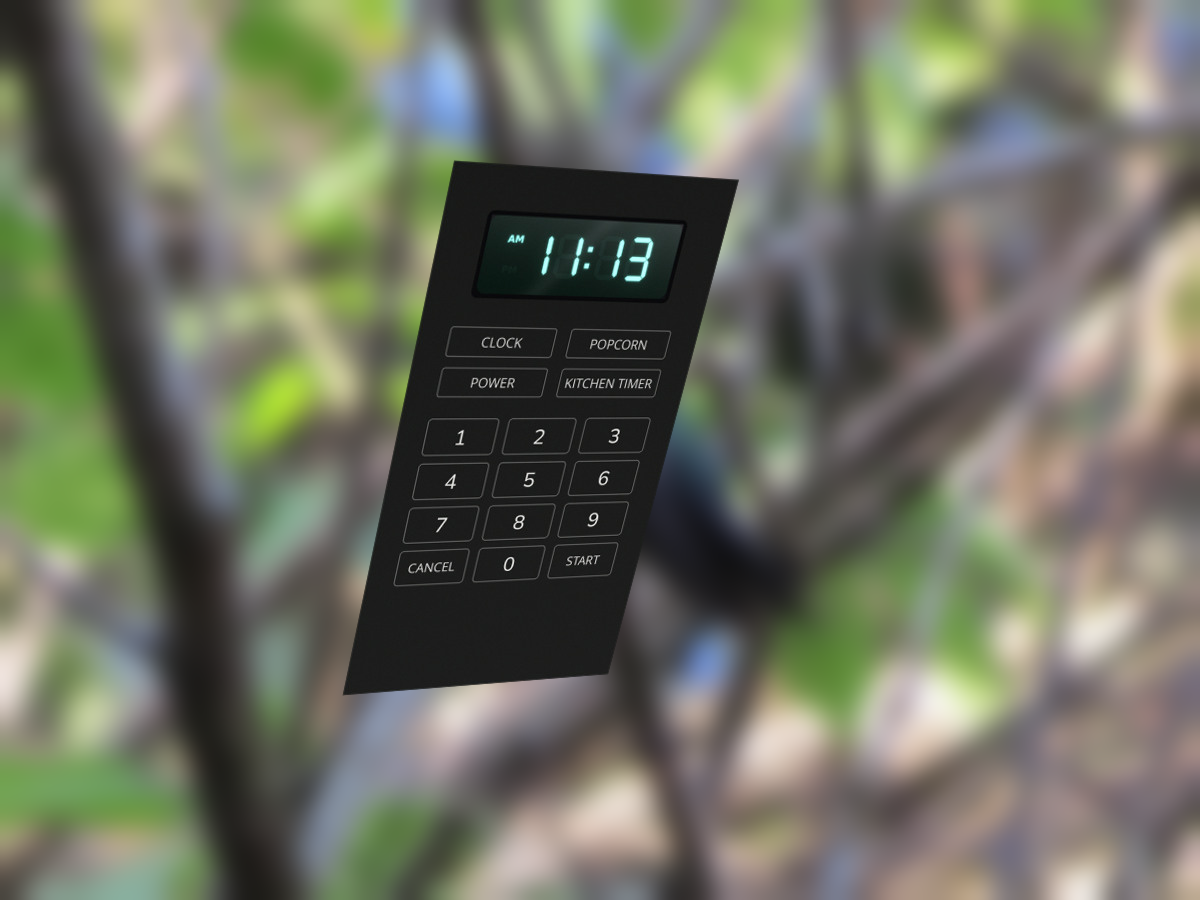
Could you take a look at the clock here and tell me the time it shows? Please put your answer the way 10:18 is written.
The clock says 11:13
